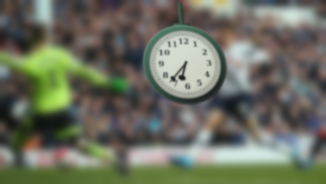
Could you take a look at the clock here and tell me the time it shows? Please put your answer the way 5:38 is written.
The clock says 6:37
